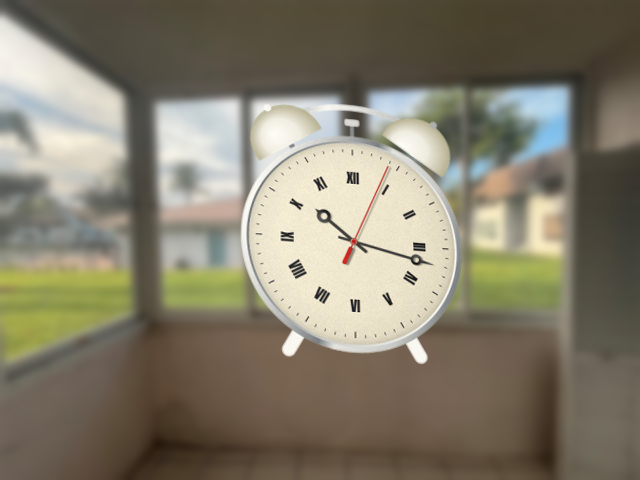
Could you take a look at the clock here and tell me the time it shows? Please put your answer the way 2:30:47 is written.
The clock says 10:17:04
